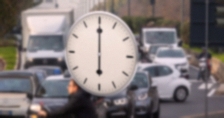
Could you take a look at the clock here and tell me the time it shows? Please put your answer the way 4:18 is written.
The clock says 6:00
